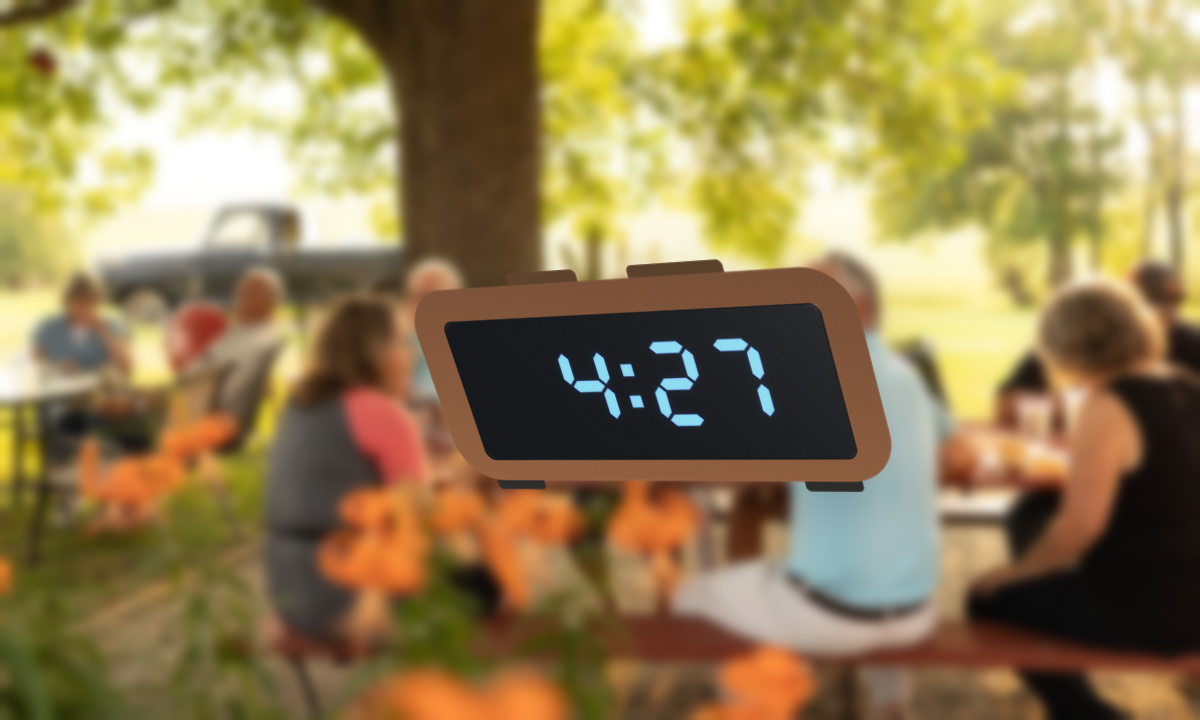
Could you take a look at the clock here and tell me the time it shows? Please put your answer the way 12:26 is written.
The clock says 4:27
